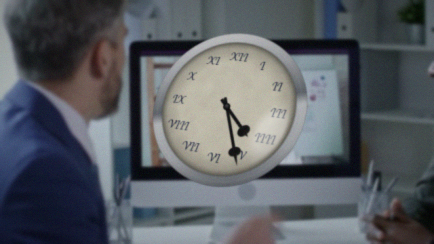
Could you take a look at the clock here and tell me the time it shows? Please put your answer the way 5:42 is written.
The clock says 4:26
